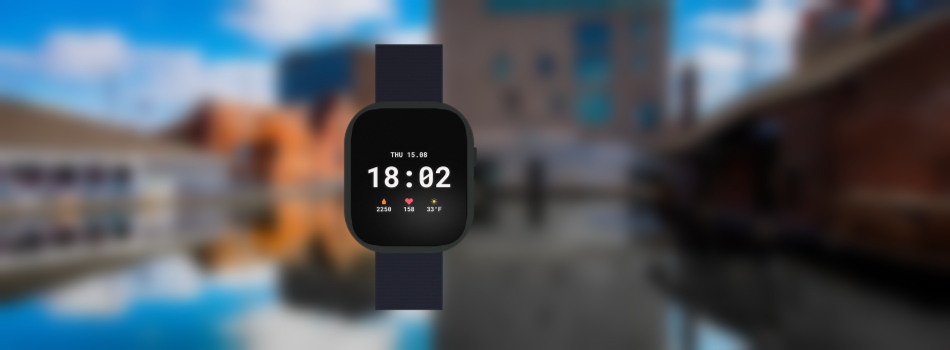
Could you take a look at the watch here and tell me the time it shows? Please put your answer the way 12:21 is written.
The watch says 18:02
